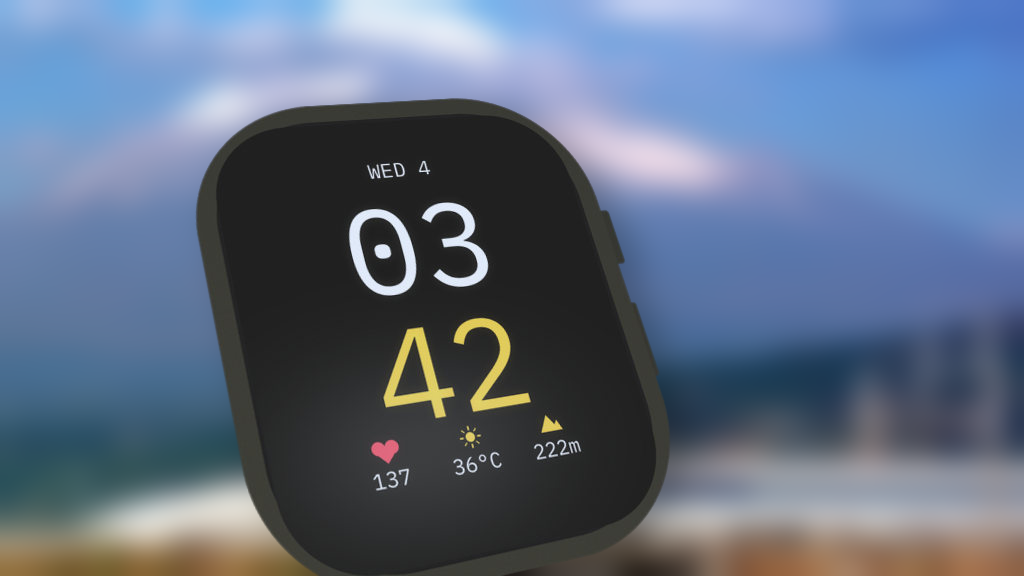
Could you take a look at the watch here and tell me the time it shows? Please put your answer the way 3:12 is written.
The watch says 3:42
